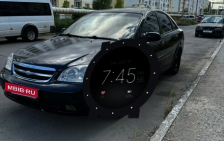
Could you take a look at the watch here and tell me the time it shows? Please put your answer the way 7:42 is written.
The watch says 7:45
